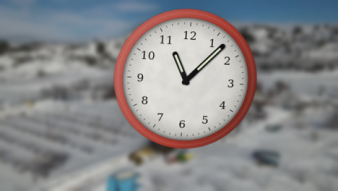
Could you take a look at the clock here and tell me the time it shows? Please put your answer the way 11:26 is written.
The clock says 11:07
